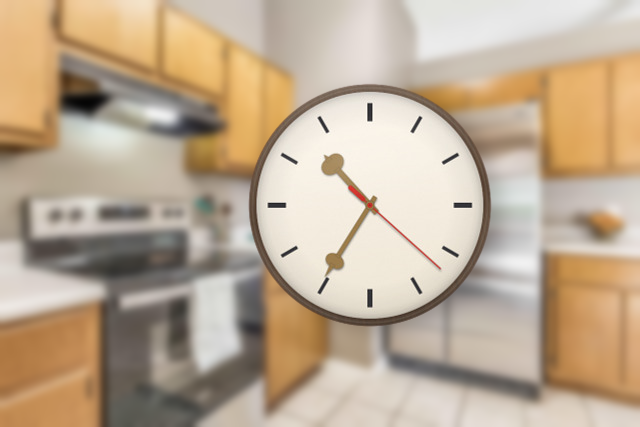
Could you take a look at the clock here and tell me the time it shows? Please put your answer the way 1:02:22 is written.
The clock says 10:35:22
